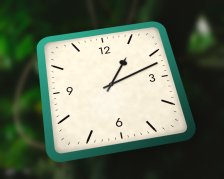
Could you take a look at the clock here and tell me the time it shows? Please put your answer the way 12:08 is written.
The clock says 1:12
